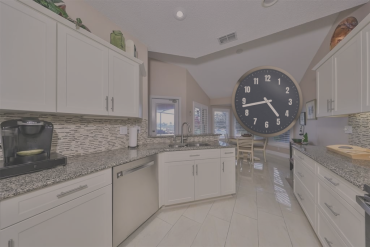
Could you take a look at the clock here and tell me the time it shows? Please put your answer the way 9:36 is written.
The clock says 4:43
